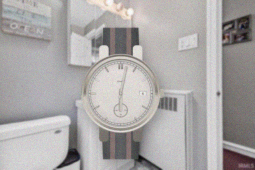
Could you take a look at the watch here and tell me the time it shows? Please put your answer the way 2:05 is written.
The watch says 6:02
